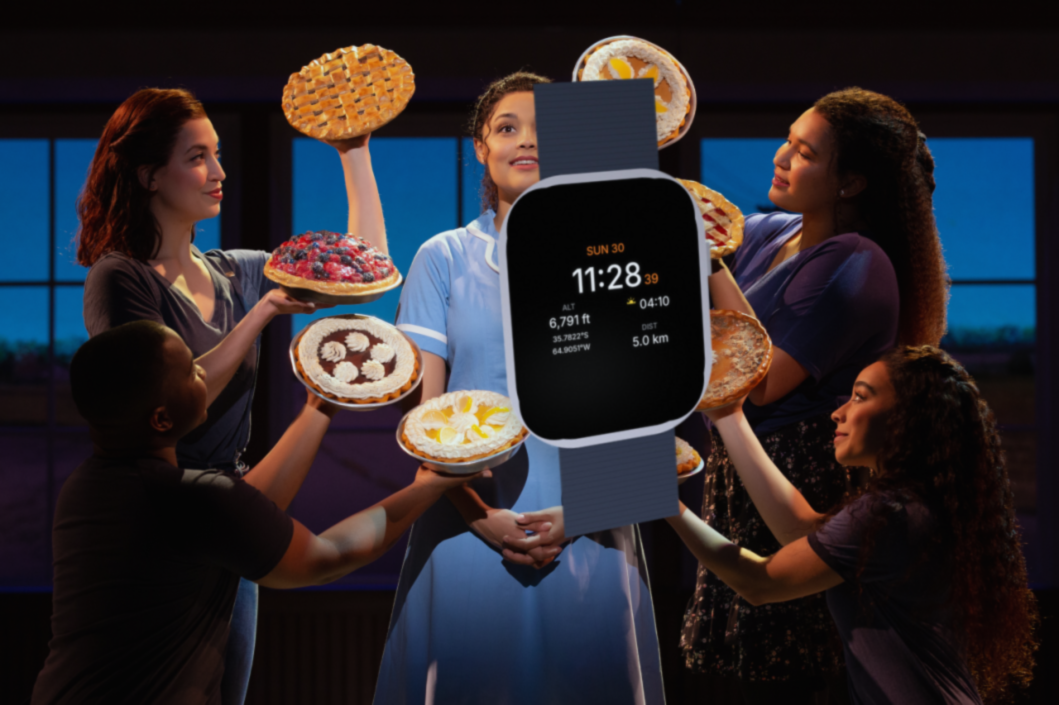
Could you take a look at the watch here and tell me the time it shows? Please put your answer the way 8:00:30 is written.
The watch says 11:28:39
